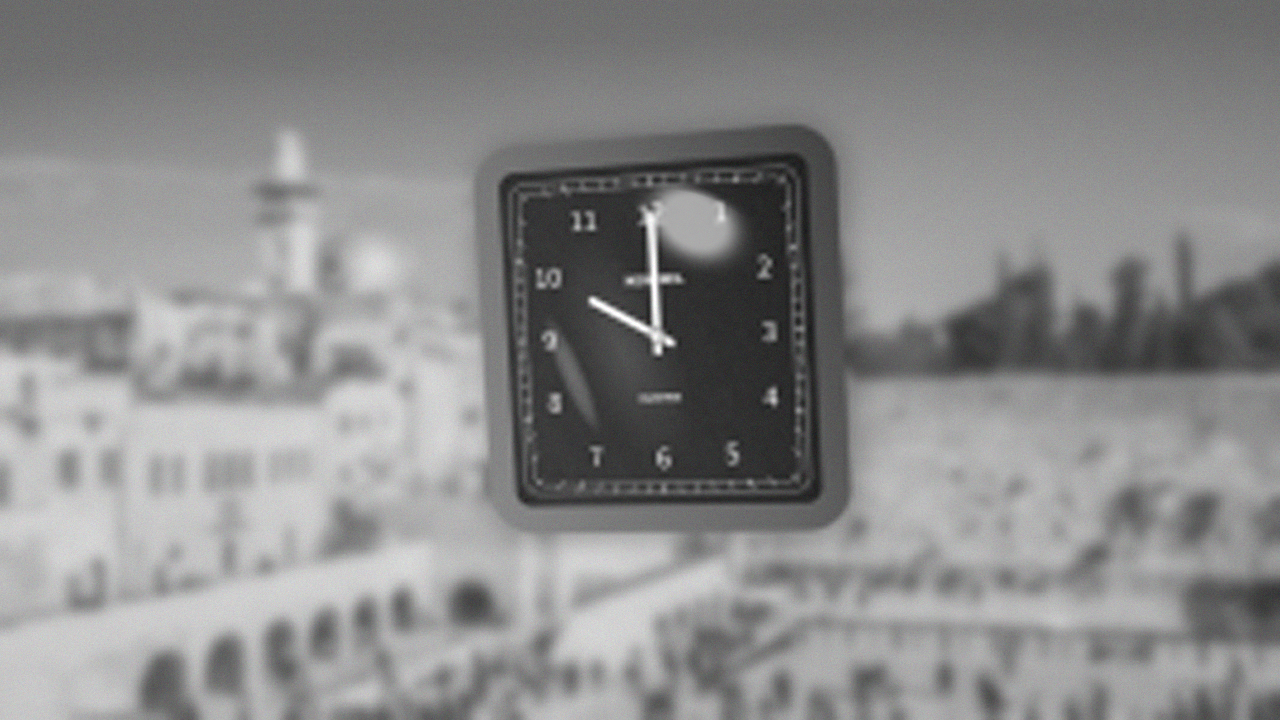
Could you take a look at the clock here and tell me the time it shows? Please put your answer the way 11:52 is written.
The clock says 10:00
